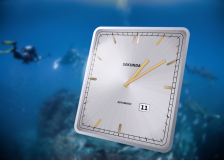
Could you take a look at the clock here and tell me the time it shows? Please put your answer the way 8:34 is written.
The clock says 1:09
